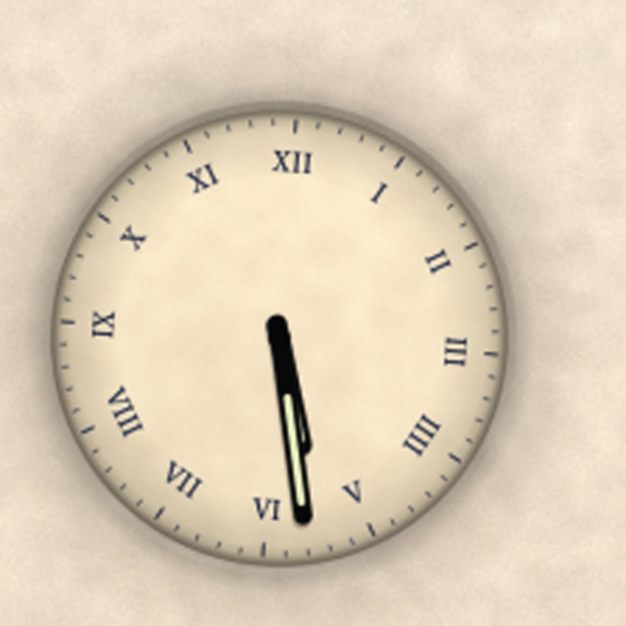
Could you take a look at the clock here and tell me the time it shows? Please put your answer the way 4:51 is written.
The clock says 5:28
